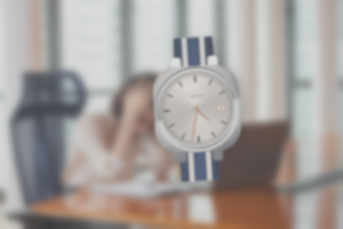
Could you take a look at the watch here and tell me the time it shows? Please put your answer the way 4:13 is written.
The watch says 4:32
